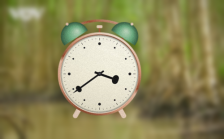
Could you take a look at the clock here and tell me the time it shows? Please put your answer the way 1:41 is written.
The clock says 3:39
